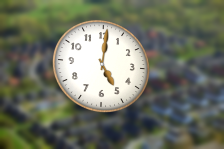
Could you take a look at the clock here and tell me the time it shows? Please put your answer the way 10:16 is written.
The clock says 5:01
